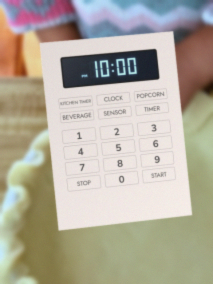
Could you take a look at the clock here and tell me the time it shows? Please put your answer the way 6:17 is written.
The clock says 10:00
